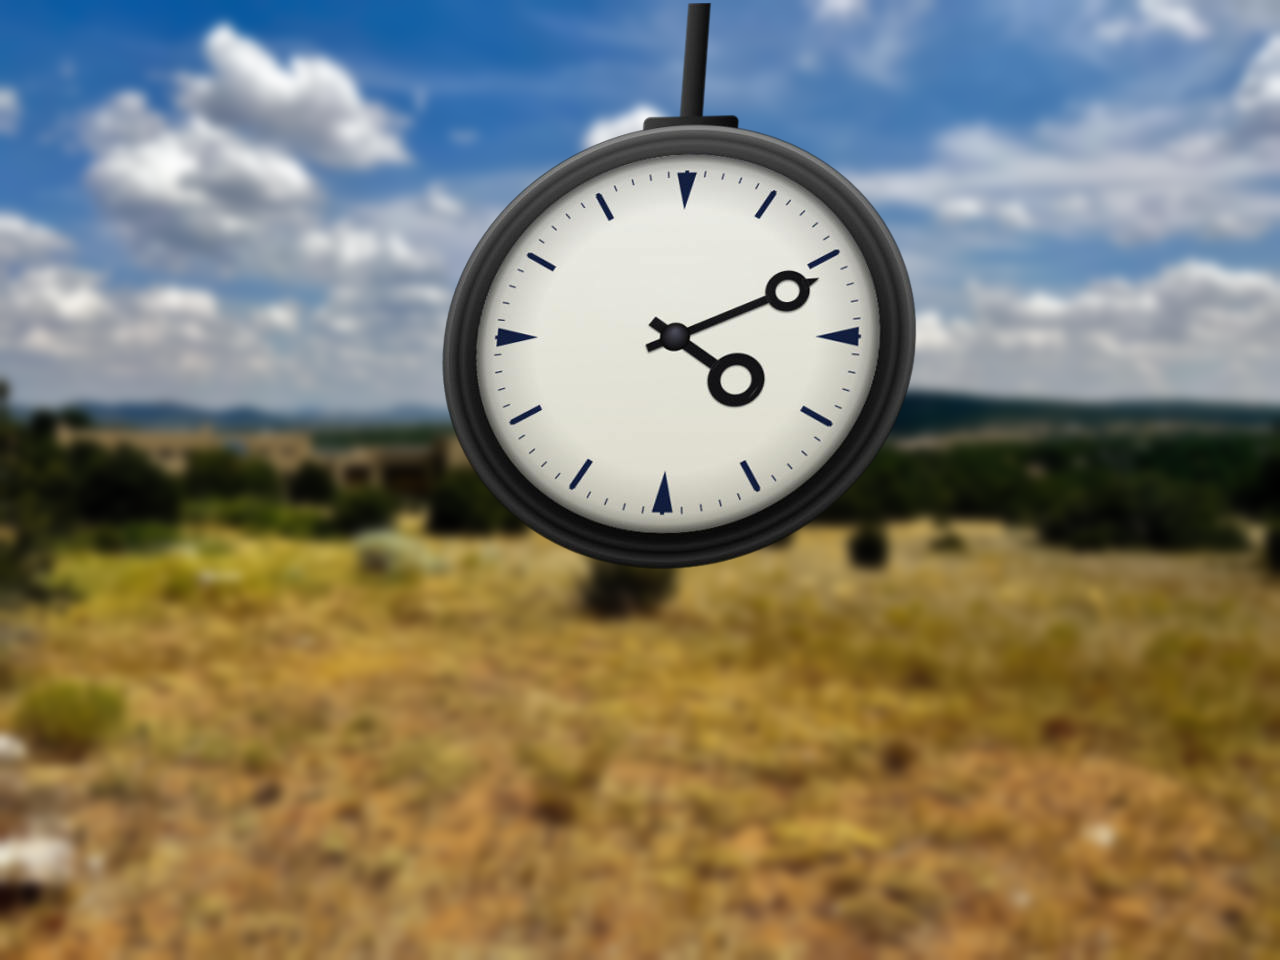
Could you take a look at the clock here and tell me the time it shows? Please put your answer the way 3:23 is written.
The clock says 4:11
